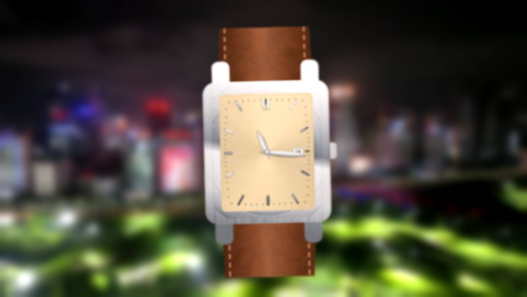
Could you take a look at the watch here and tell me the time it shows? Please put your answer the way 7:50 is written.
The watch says 11:16
